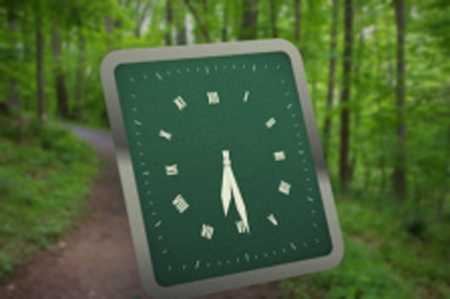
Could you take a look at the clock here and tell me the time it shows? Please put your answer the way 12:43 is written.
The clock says 6:29
